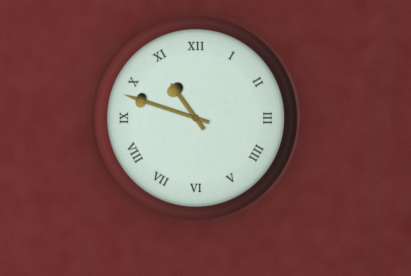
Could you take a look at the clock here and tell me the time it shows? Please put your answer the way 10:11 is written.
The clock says 10:48
